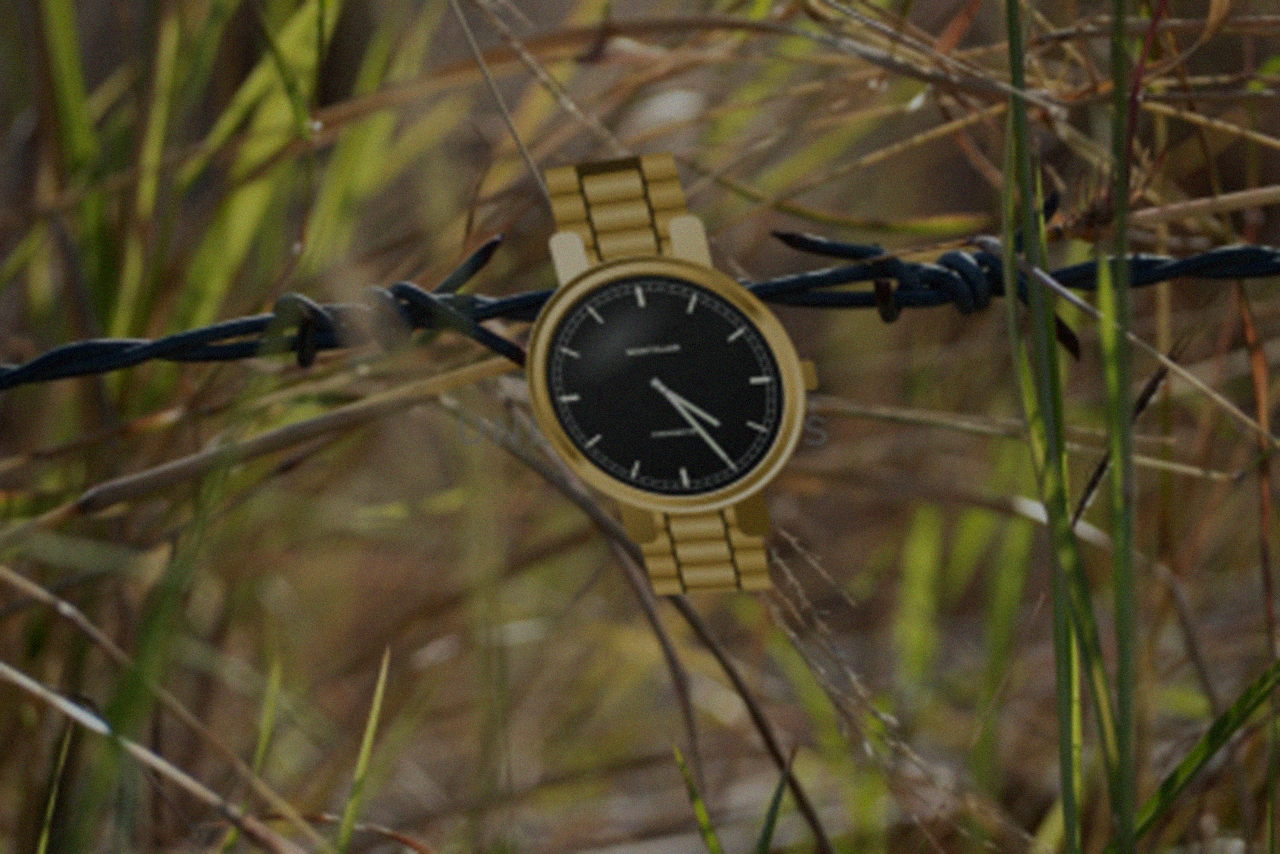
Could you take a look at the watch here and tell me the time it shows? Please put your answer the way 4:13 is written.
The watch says 4:25
